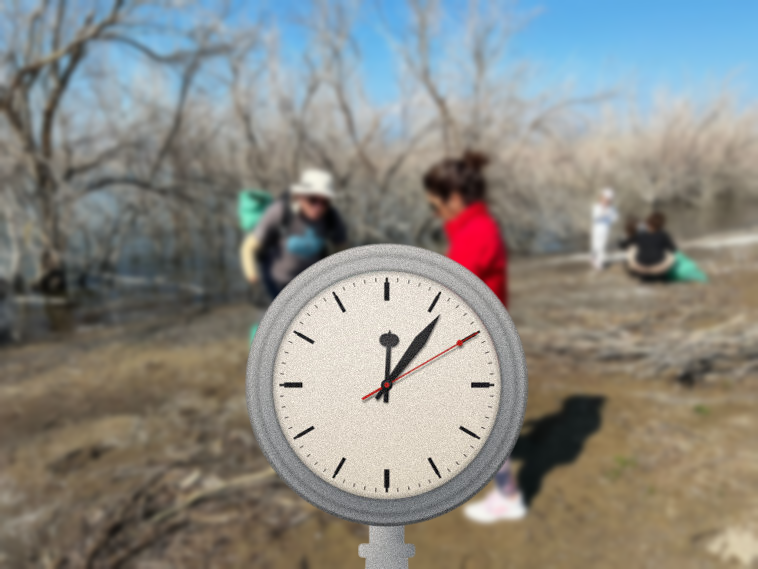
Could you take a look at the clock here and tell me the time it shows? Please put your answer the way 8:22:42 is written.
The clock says 12:06:10
